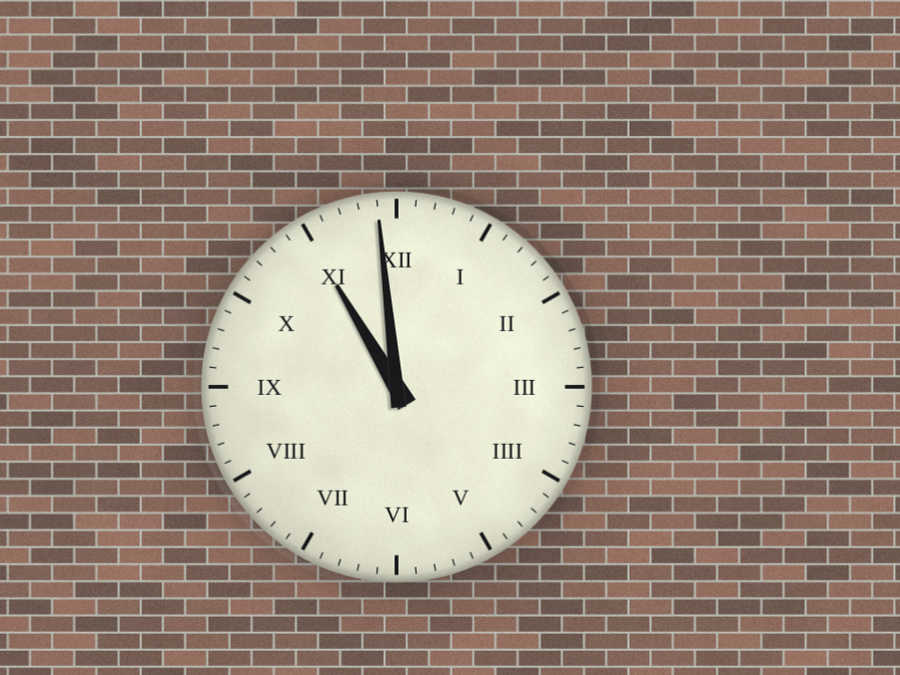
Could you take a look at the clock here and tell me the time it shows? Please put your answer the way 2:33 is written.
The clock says 10:59
